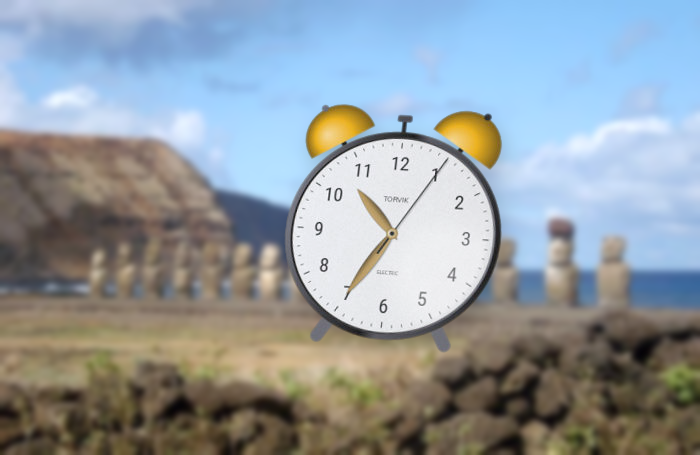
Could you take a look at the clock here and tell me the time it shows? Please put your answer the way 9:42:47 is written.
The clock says 10:35:05
